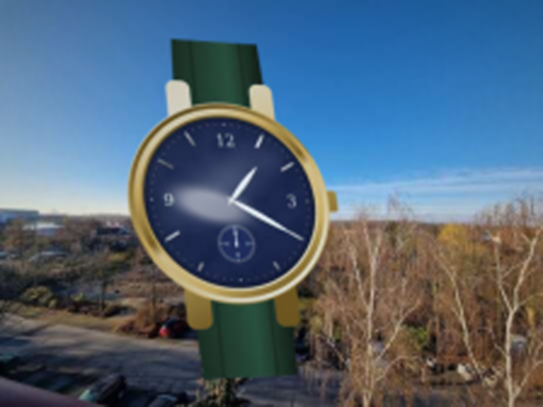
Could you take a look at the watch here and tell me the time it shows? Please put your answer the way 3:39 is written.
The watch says 1:20
